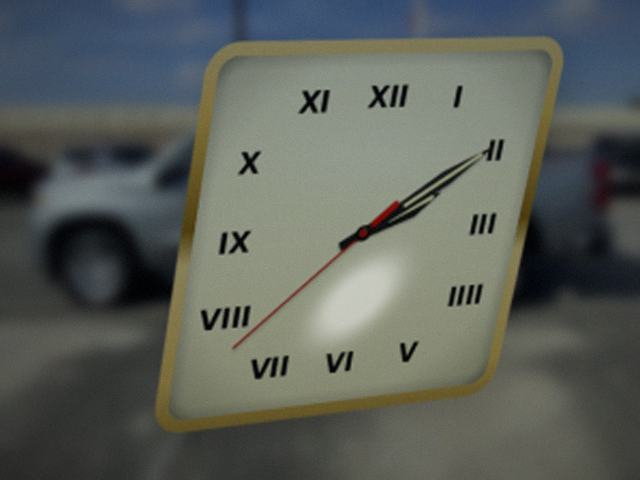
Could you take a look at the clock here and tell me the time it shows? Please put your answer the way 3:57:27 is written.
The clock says 2:09:38
